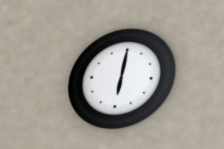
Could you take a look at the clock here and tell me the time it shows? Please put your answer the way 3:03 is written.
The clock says 6:00
